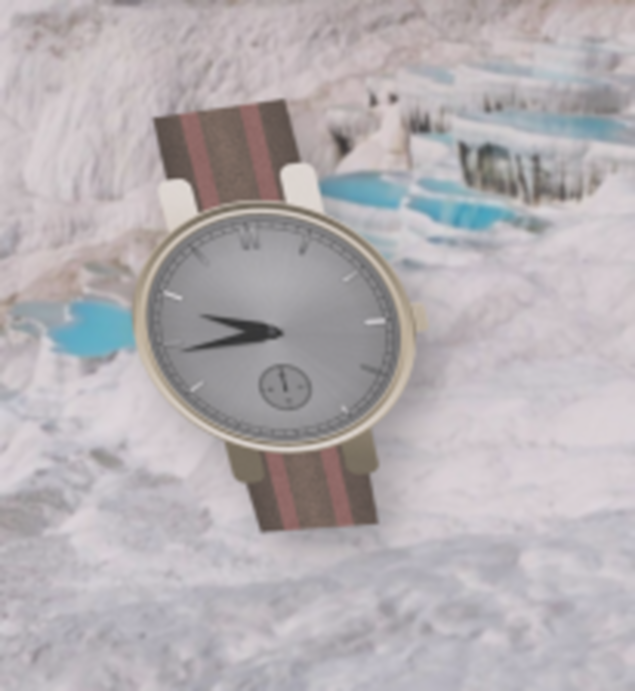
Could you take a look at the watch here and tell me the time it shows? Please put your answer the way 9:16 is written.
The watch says 9:44
